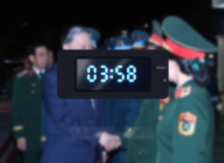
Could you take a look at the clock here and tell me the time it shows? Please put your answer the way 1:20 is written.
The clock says 3:58
